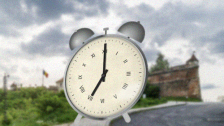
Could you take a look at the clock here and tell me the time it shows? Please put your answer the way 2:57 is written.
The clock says 7:00
